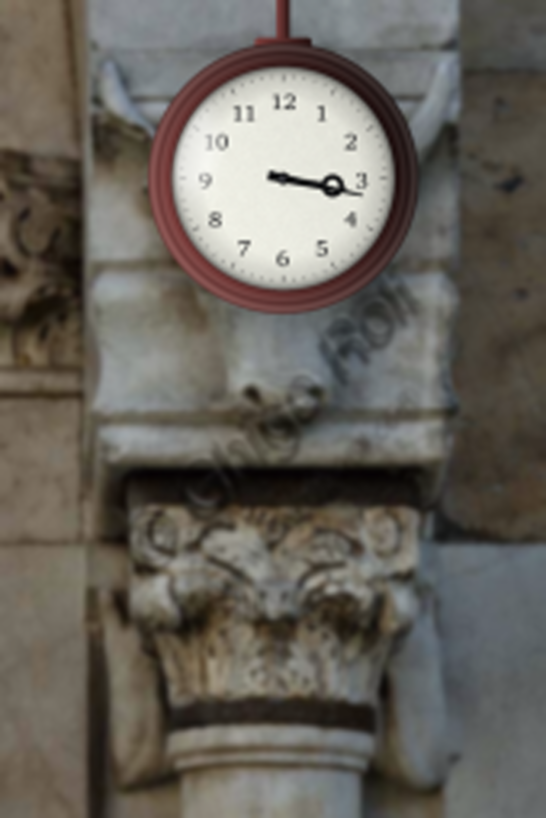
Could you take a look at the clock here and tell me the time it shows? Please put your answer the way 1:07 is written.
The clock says 3:17
